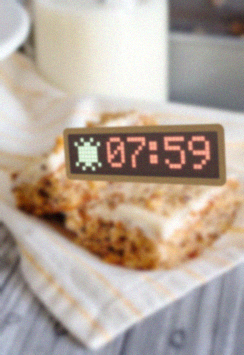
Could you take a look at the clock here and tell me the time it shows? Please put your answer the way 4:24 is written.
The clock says 7:59
